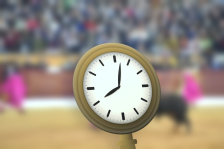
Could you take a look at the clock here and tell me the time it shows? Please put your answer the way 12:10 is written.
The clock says 8:02
